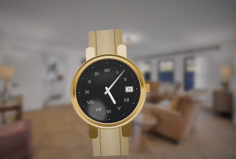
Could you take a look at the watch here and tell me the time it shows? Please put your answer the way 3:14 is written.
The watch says 5:07
